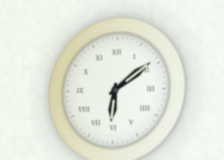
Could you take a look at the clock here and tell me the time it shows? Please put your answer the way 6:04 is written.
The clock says 6:09
